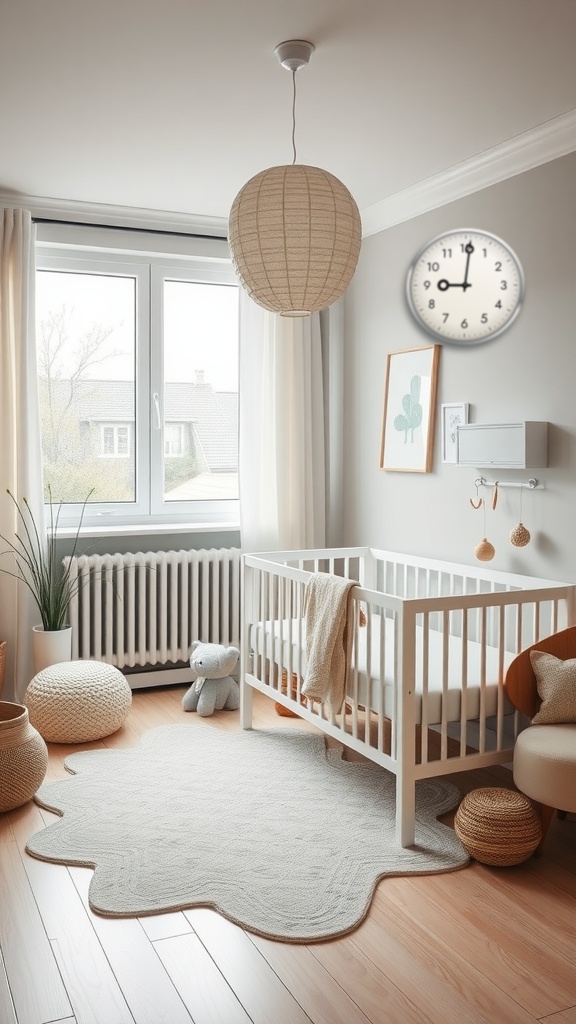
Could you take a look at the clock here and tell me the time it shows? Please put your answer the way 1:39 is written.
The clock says 9:01
